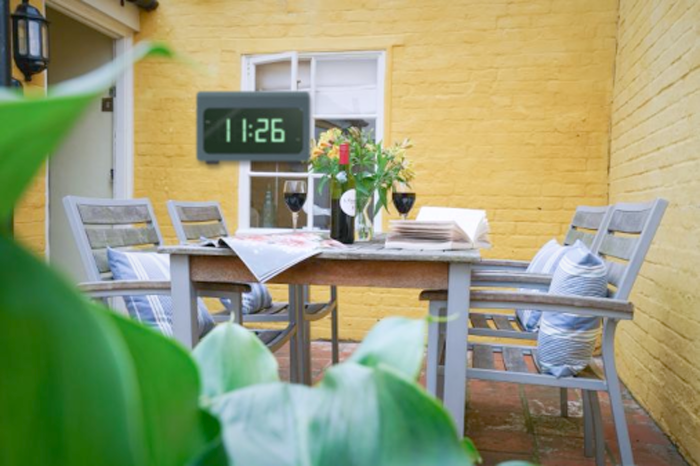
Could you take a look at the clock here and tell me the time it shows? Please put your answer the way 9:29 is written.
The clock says 11:26
